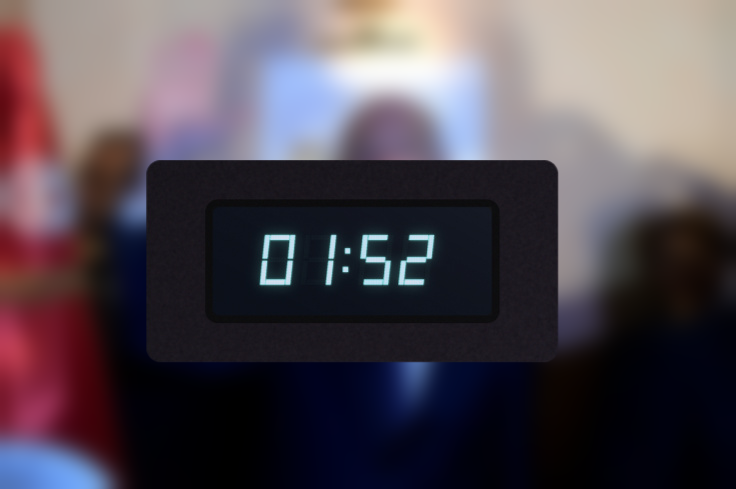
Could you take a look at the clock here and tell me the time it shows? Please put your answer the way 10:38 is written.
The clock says 1:52
